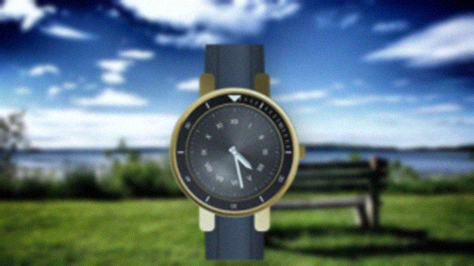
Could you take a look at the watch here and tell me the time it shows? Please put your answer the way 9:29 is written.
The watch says 4:28
